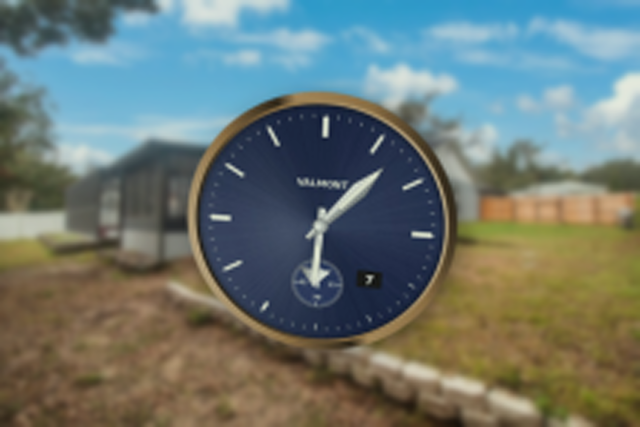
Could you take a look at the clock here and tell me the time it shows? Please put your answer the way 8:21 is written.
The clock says 6:07
